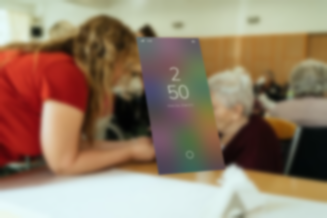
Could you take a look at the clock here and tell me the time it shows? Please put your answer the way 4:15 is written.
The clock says 2:50
